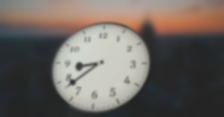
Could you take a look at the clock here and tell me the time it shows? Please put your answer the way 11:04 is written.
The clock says 8:38
